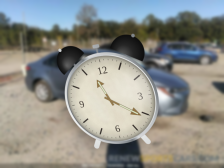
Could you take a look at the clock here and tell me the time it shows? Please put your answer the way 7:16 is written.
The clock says 11:21
